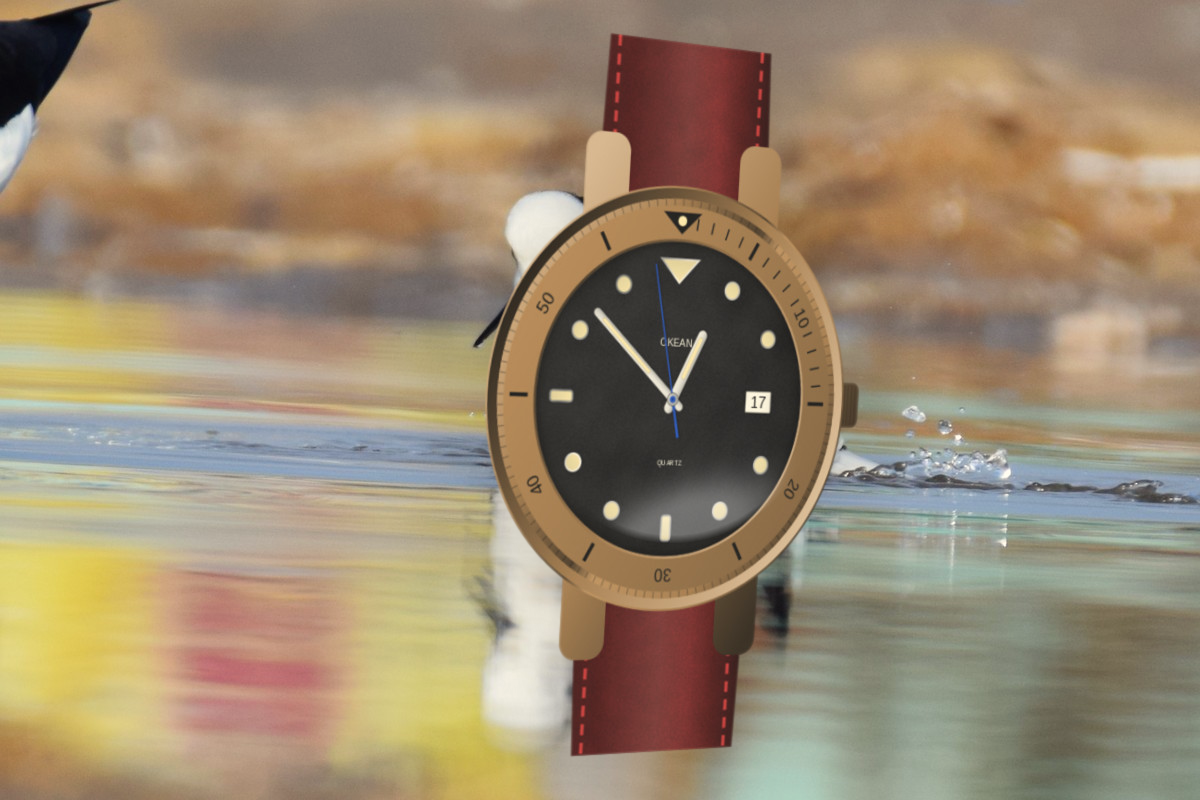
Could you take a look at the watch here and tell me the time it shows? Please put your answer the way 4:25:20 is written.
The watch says 12:51:58
